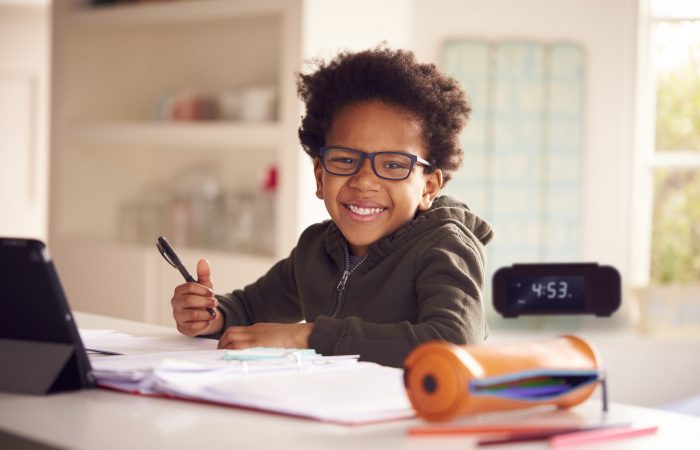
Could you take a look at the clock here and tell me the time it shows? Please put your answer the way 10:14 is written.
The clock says 4:53
